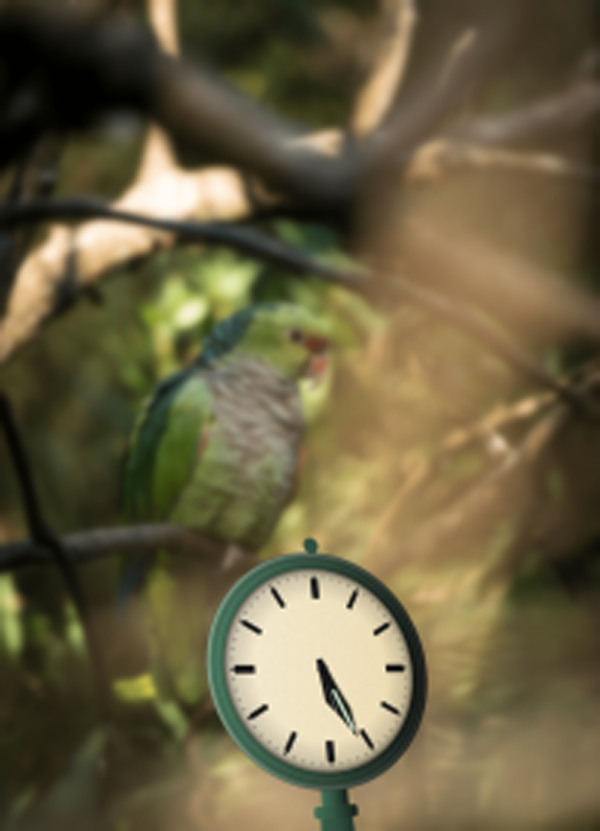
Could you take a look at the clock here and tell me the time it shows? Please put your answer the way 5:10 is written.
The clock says 5:26
